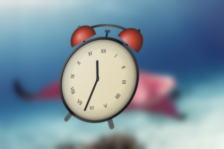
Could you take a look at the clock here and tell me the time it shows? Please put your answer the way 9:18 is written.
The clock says 11:32
